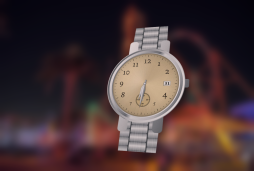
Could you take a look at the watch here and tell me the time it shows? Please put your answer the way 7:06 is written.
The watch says 6:31
